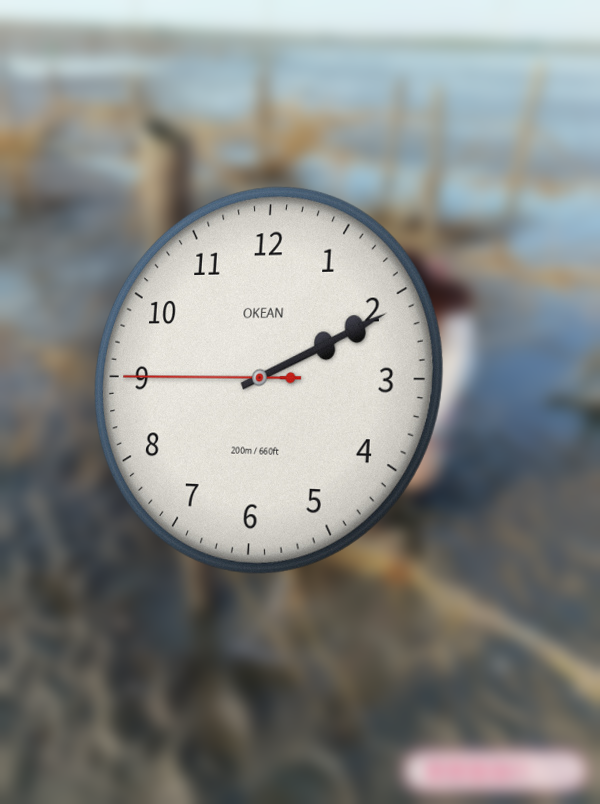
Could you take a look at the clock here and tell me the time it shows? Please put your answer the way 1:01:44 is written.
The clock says 2:10:45
